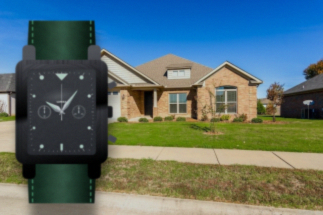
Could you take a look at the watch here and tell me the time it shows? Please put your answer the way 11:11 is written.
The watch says 10:06
